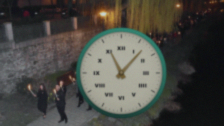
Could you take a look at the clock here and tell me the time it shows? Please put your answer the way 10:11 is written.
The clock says 11:07
